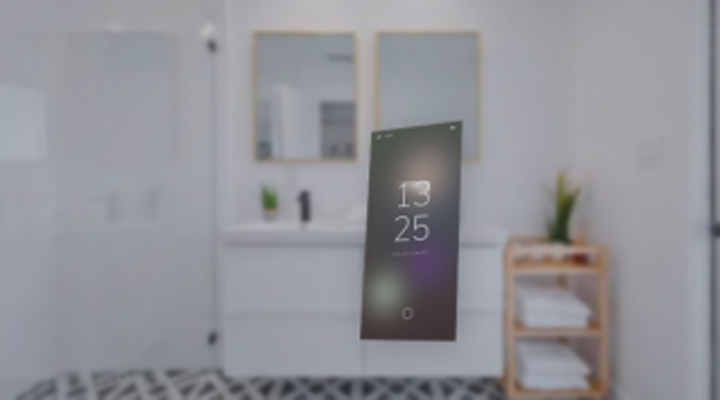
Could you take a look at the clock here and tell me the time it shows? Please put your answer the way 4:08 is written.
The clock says 13:25
